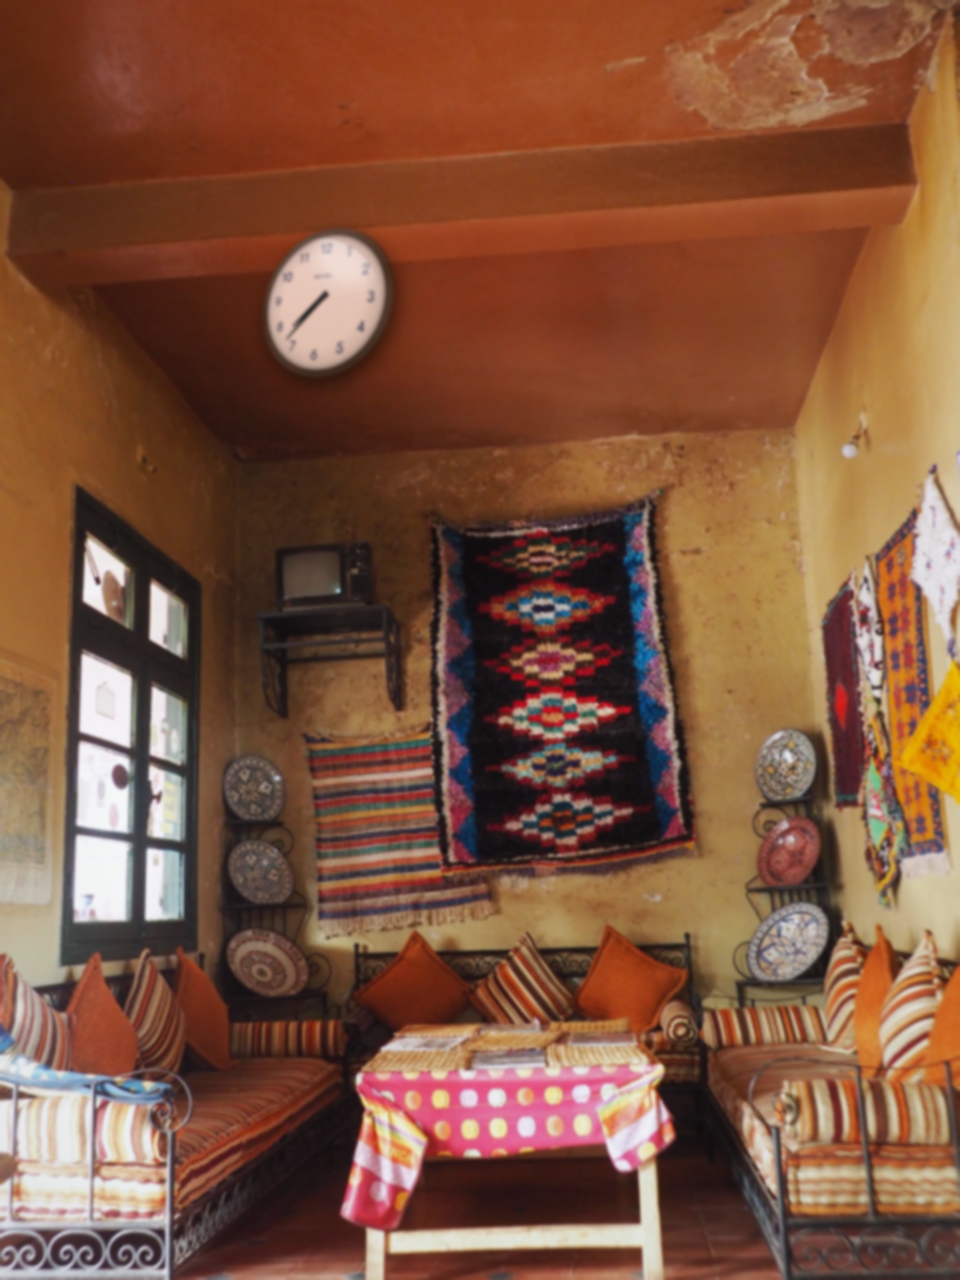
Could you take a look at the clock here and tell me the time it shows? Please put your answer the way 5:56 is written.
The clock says 7:37
